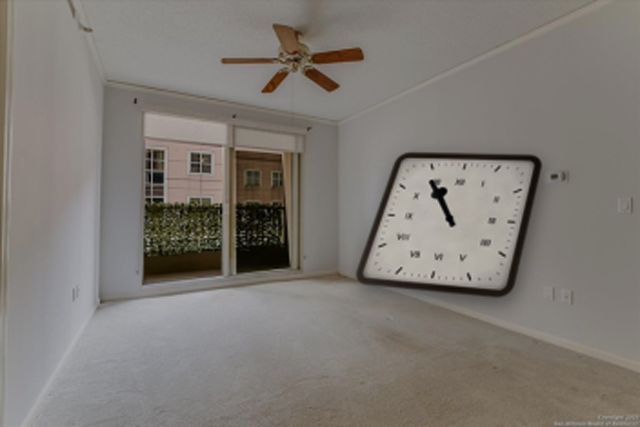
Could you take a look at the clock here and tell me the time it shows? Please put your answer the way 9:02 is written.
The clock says 10:54
